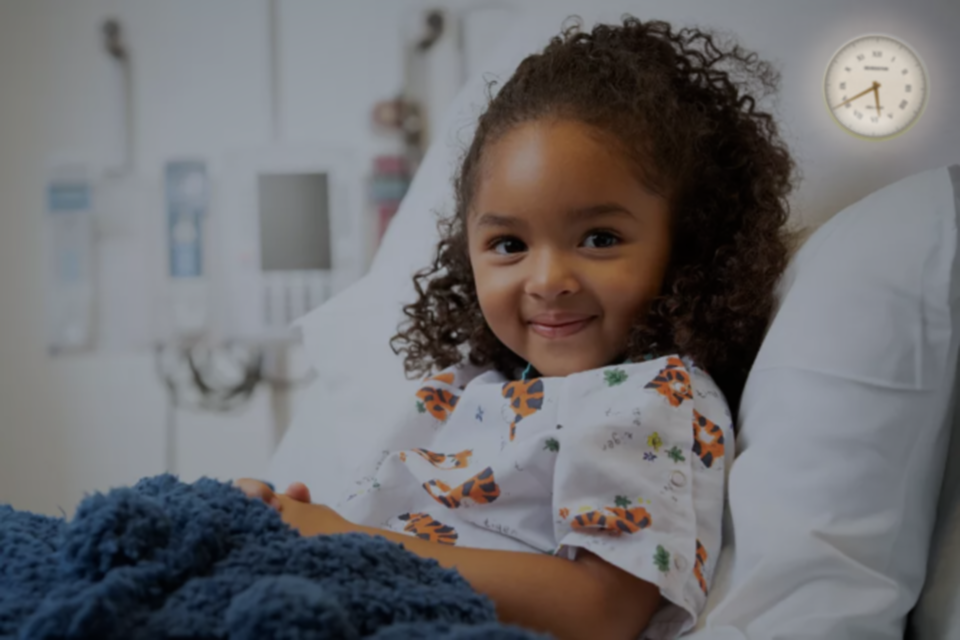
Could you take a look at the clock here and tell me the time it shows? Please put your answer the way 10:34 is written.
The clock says 5:40
